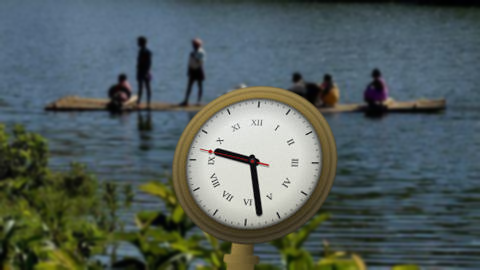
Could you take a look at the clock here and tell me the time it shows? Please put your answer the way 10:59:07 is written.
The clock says 9:27:47
